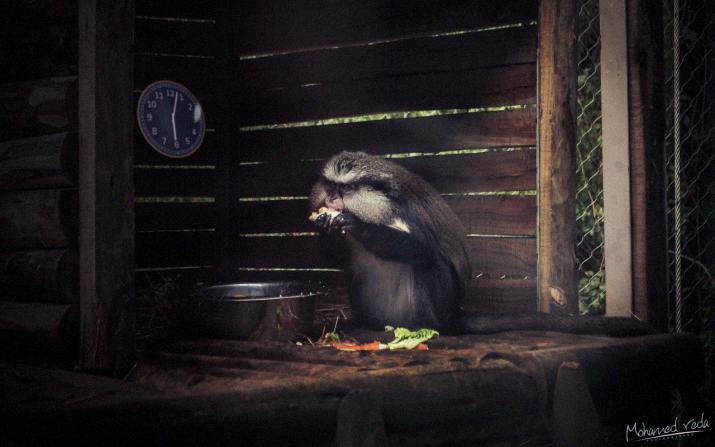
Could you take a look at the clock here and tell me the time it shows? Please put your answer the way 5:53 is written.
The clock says 6:03
